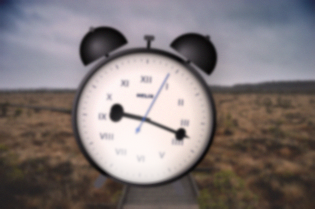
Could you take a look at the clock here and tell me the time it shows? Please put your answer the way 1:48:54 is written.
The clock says 9:18:04
